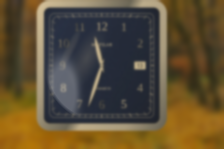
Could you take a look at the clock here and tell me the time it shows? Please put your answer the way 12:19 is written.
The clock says 11:33
